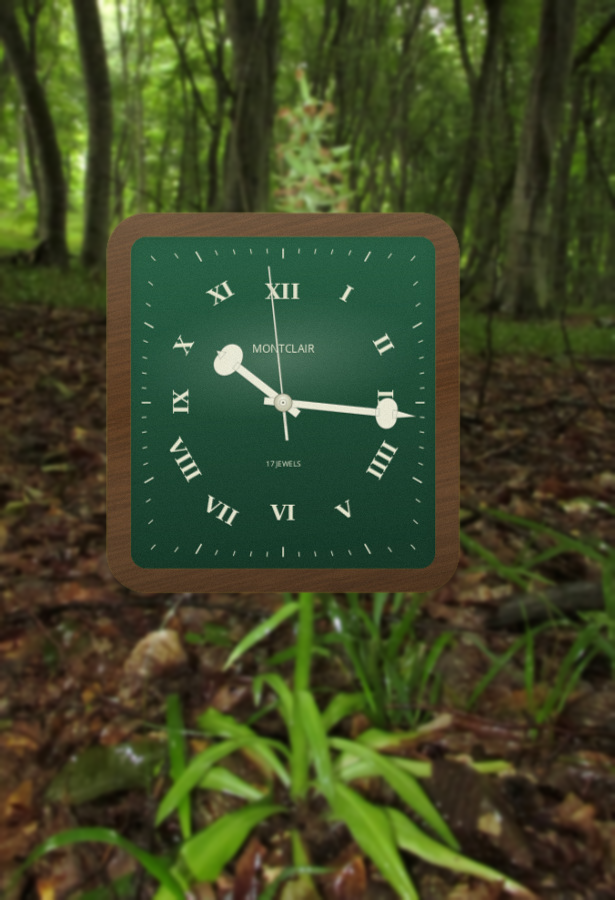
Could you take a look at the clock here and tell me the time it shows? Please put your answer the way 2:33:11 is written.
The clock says 10:15:59
